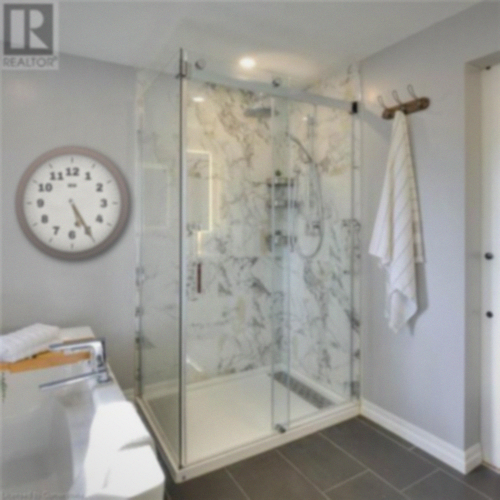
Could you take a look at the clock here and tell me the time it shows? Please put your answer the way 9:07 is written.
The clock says 5:25
